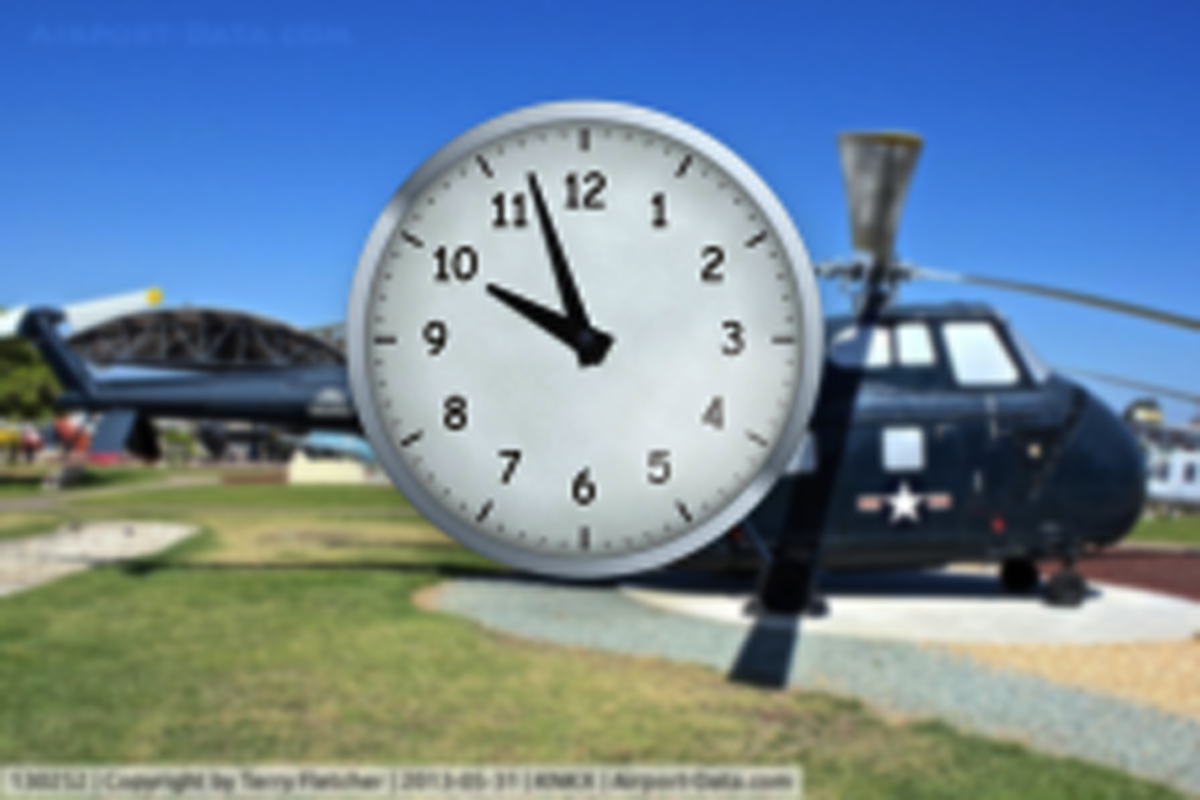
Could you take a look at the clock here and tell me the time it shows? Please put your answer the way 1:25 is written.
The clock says 9:57
